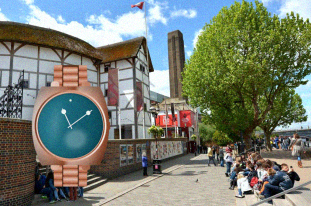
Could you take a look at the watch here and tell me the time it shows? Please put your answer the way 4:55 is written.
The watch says 11:09
